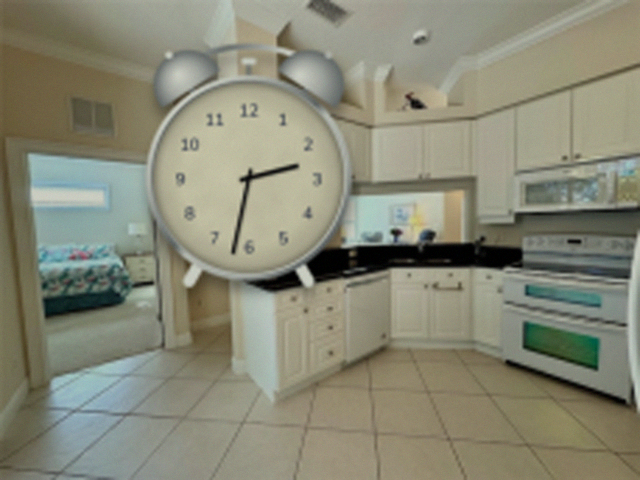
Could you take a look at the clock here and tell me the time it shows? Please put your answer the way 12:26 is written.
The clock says 2:32
